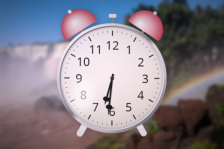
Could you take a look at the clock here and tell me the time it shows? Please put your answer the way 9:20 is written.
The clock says 6:31
